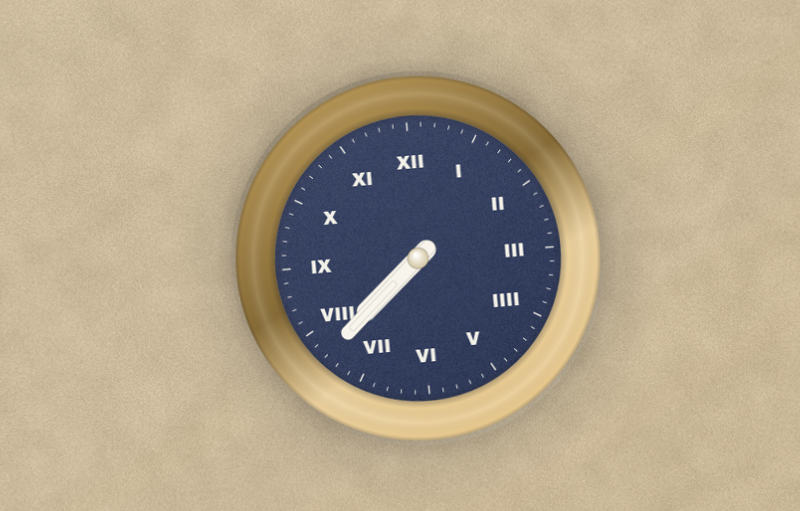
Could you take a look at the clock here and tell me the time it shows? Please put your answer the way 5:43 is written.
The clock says 7:38
